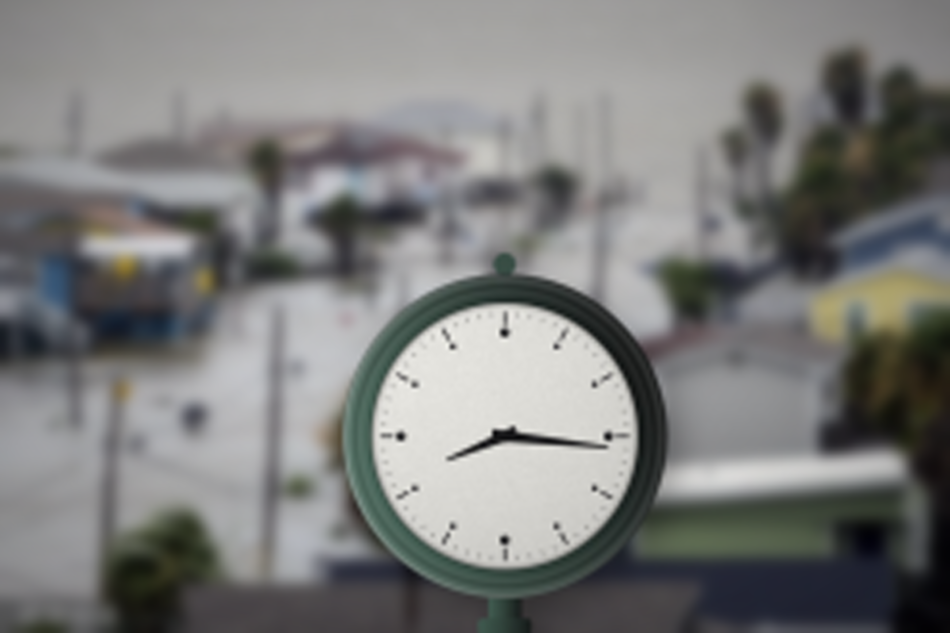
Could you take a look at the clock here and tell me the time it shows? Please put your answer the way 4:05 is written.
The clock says 8:16
